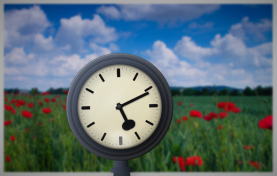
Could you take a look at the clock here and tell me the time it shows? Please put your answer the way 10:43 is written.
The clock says 5:11
